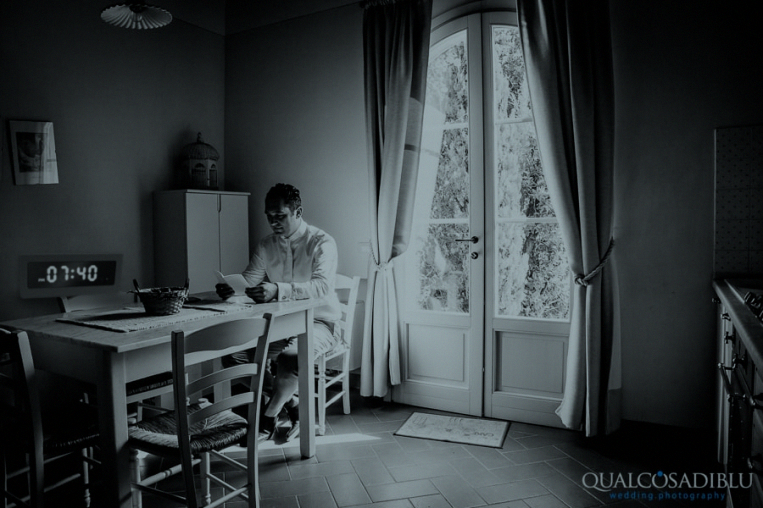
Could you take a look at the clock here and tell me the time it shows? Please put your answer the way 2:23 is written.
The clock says 7:40
